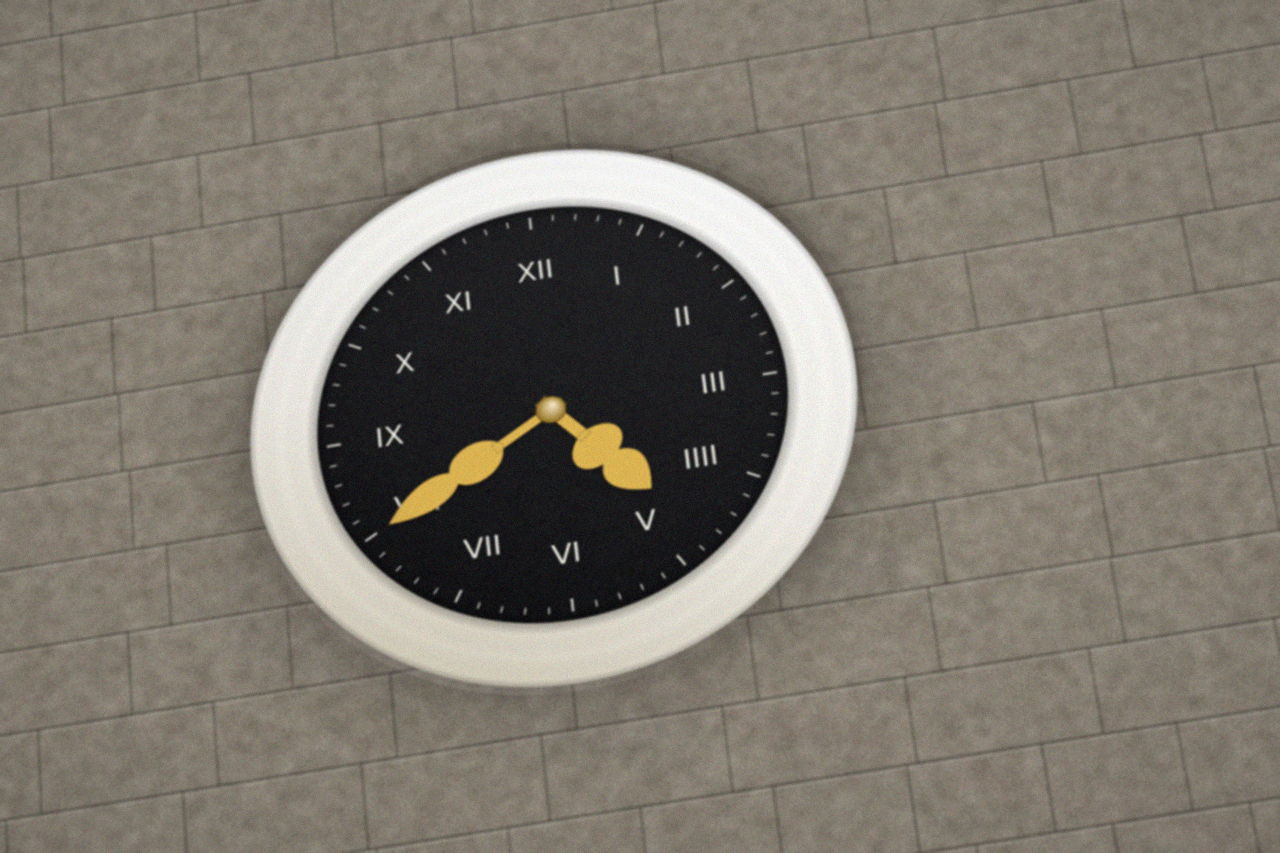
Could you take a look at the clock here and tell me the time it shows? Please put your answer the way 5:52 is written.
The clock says 4:40
